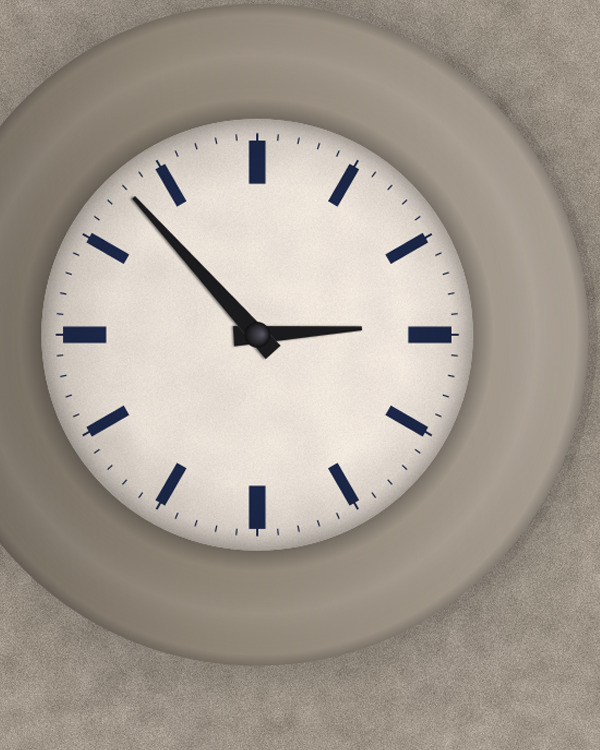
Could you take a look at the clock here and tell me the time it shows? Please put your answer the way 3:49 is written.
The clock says 2:53
